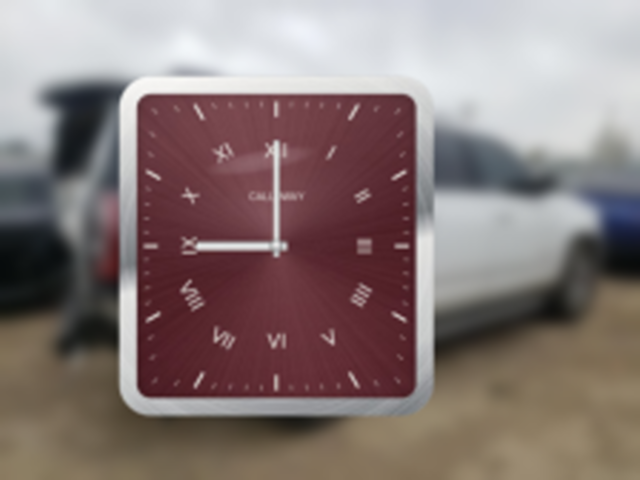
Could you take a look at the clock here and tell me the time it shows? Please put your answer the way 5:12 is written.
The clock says 9:00
